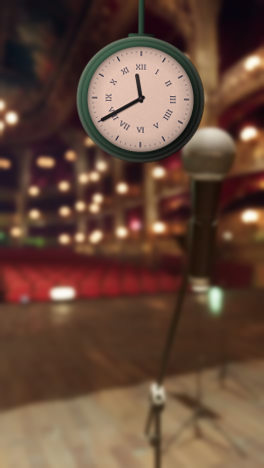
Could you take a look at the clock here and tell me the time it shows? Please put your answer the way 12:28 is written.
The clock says 11:40
